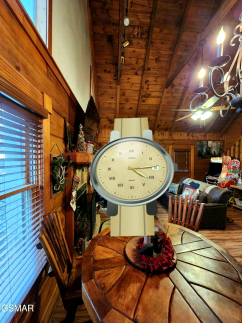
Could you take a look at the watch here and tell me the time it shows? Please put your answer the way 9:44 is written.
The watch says 4:14
